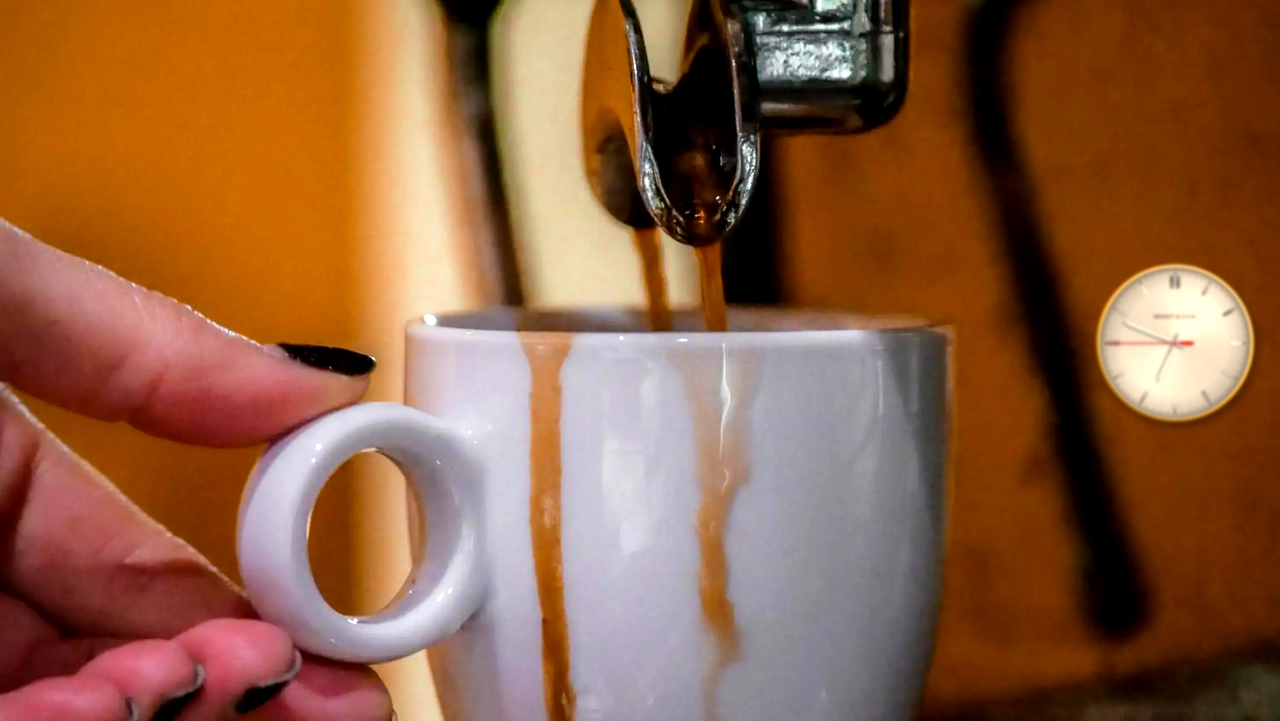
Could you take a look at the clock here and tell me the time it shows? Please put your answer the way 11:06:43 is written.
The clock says 6:48:45
